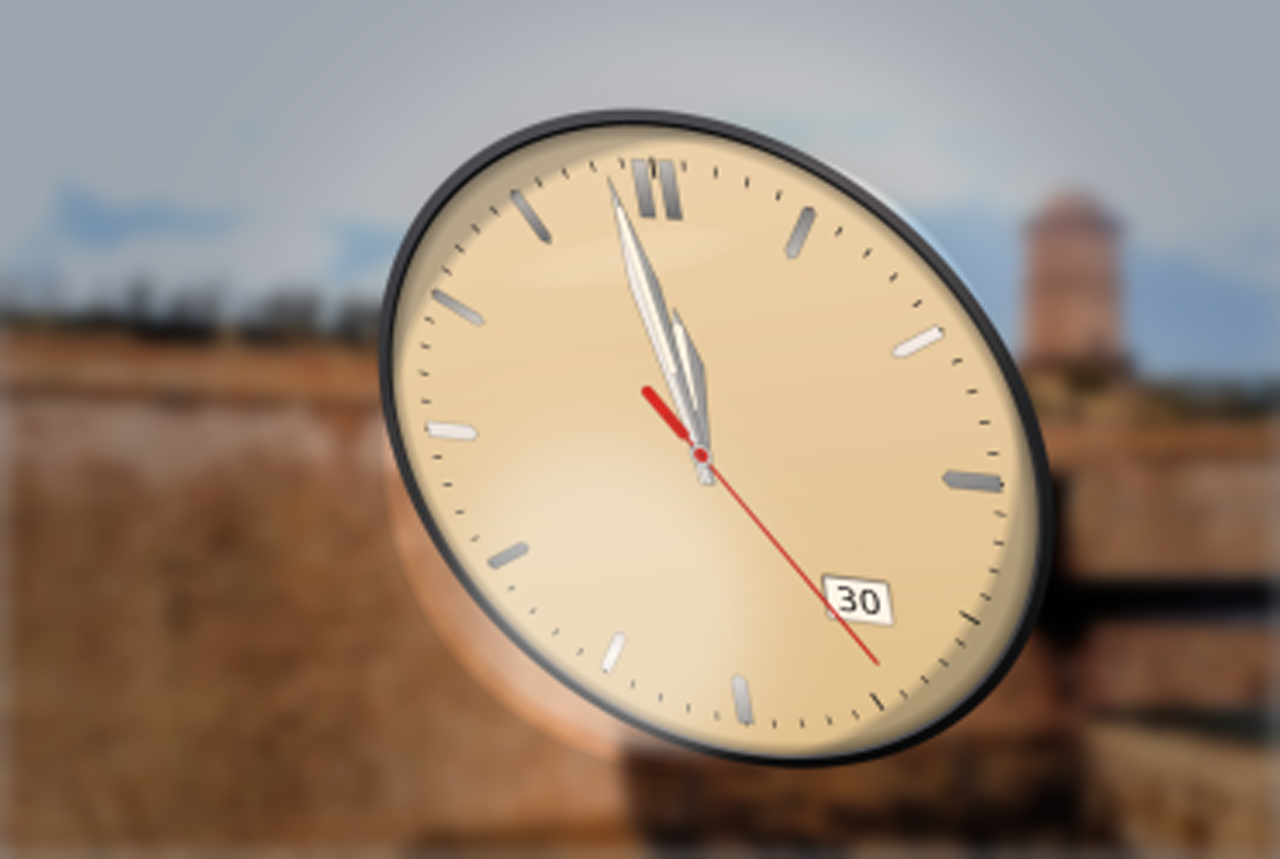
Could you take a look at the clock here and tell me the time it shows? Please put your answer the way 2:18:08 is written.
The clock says 11:58:24
